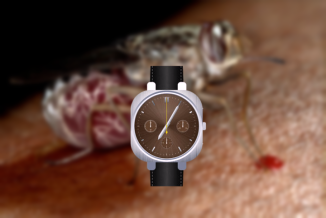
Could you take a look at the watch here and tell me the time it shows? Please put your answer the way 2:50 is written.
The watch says 7:05
